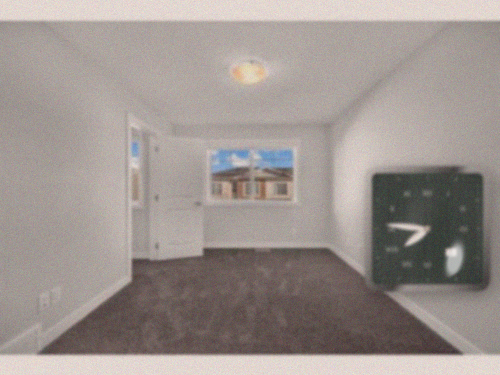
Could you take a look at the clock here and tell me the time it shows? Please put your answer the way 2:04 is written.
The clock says 7:46
